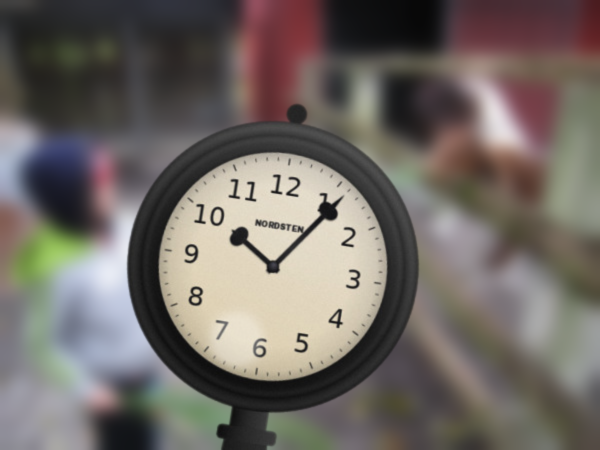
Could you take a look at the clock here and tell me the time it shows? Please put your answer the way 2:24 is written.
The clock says 10:06
